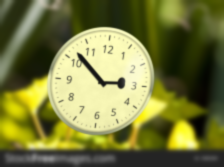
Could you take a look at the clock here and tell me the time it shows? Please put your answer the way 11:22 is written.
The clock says 2:52
